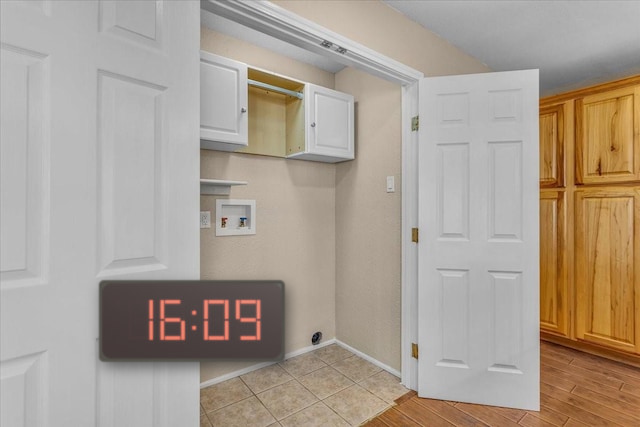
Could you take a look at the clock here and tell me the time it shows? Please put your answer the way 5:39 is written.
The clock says 16:09
